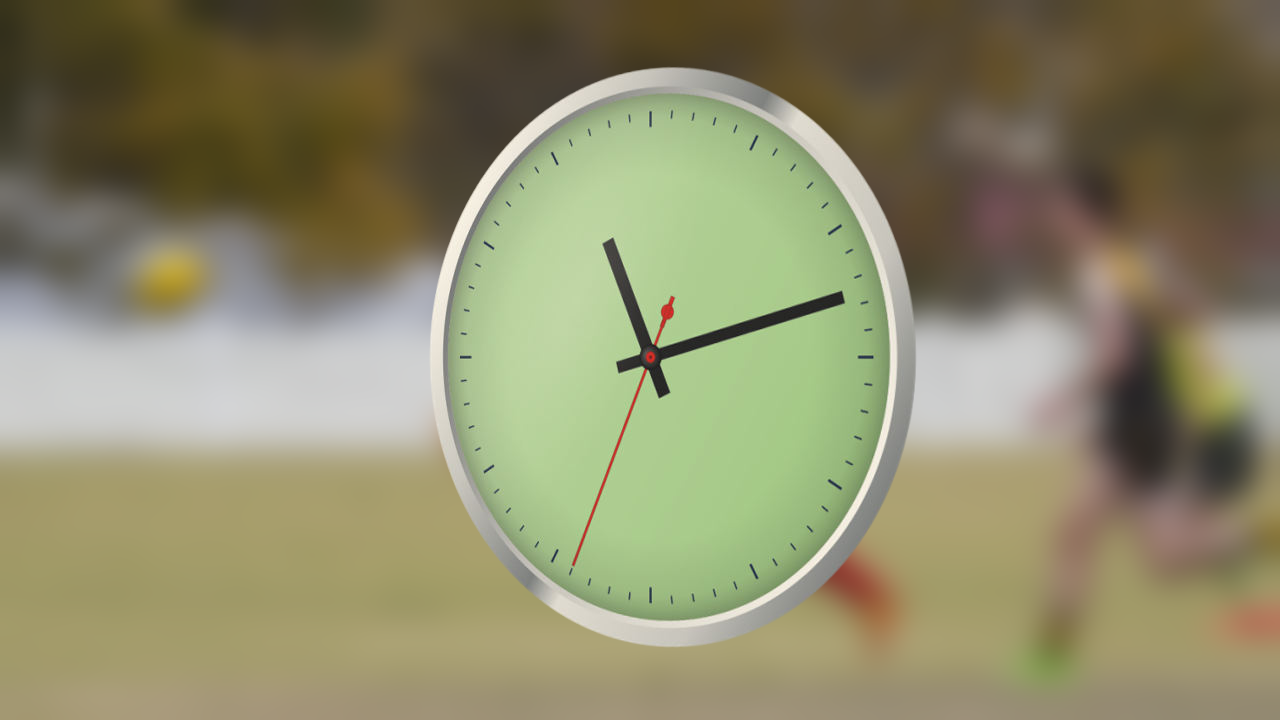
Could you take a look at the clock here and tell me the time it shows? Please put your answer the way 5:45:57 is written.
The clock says 11:12:34
